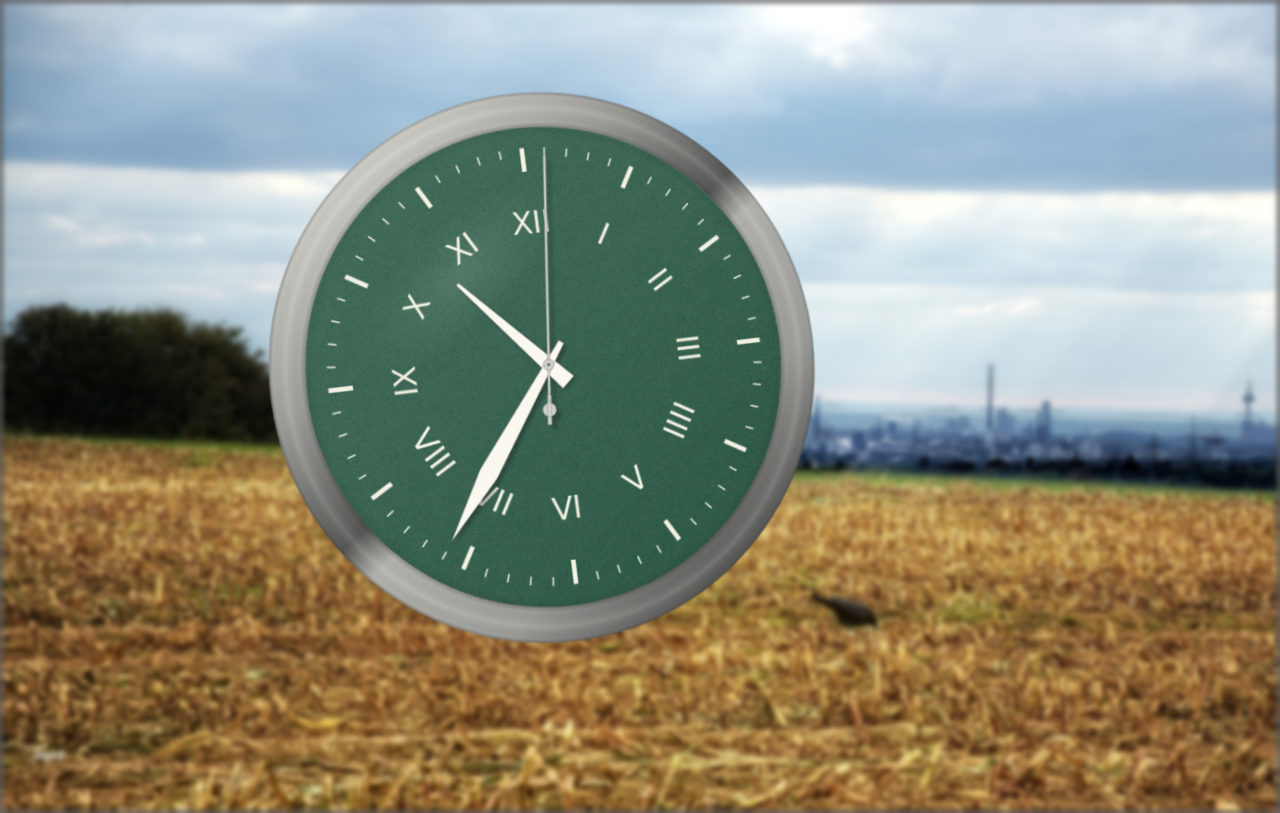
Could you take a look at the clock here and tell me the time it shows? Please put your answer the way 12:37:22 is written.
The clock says 10:36:01
